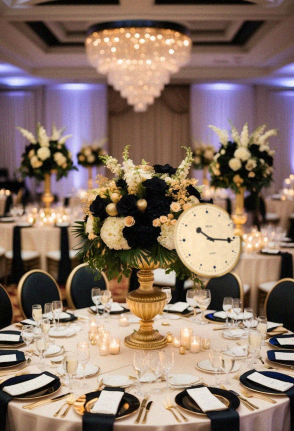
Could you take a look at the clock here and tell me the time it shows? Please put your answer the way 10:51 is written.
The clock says 10:16
